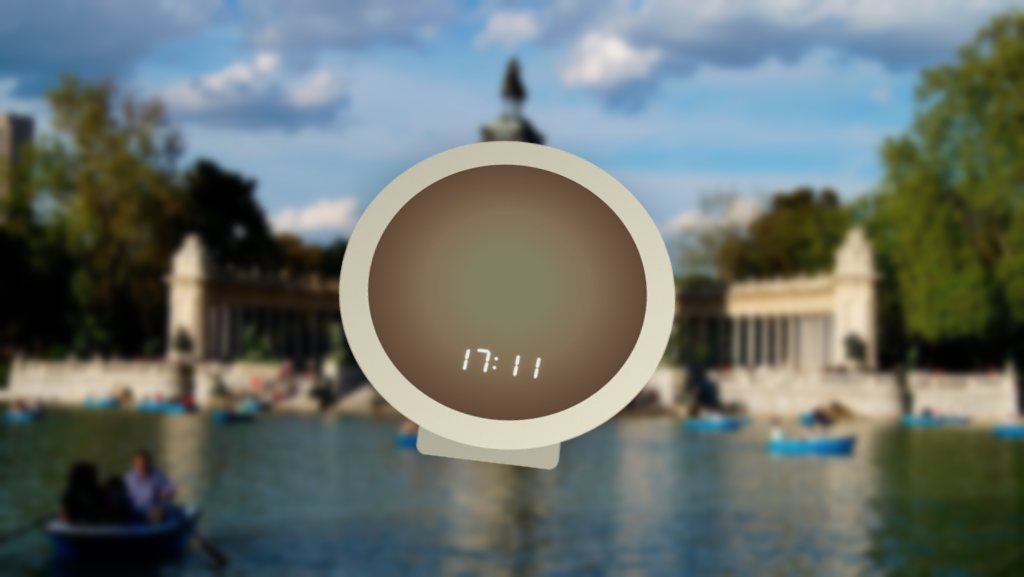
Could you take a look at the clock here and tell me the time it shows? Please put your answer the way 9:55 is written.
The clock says 17:11
